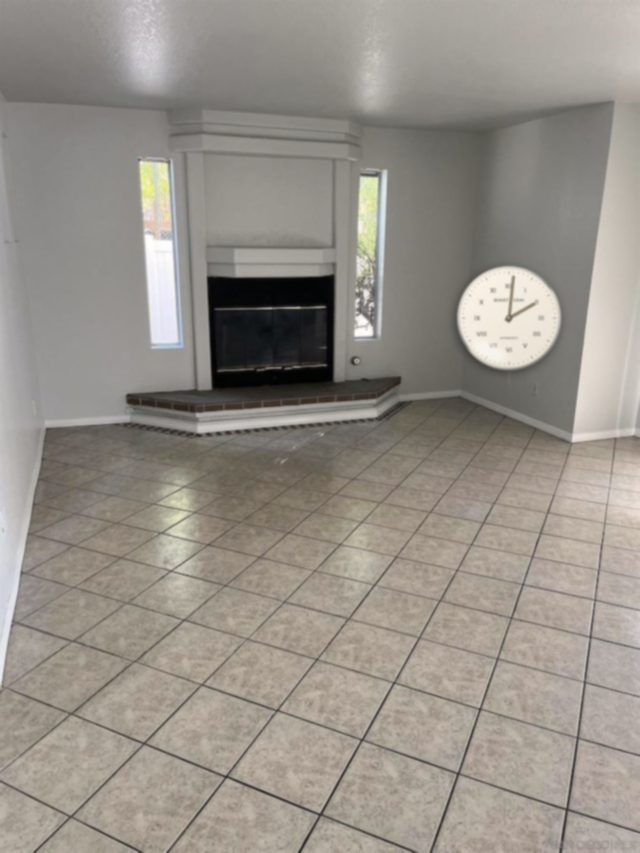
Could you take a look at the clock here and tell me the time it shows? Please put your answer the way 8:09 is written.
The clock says 2:01
